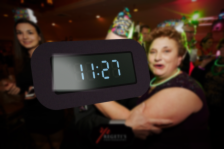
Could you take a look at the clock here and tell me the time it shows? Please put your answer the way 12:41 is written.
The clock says 11:27
